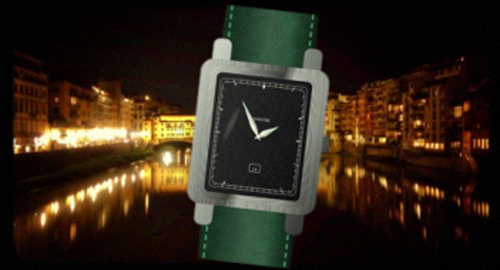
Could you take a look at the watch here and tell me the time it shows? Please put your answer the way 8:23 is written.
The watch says 1:55
